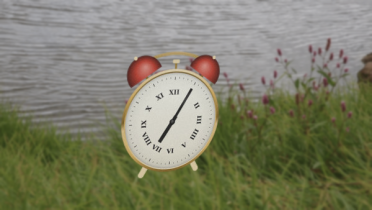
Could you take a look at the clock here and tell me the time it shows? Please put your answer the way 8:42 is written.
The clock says 7:05
